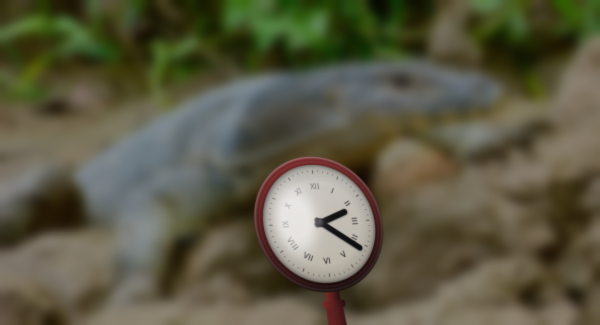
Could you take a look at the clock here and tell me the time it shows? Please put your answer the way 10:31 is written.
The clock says 2:21
